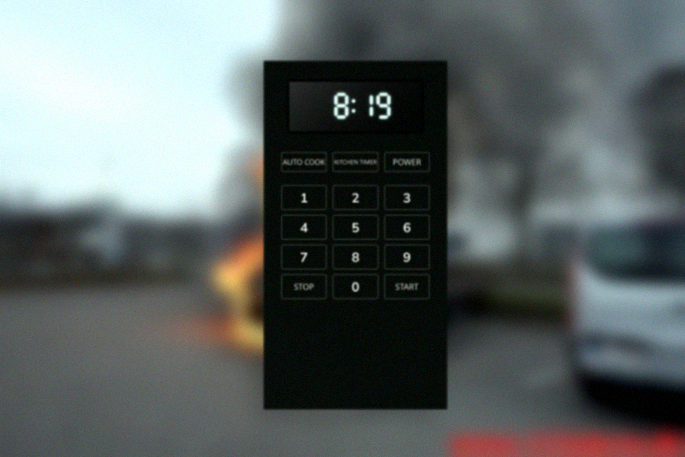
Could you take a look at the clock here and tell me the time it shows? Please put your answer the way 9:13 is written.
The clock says 8:19
